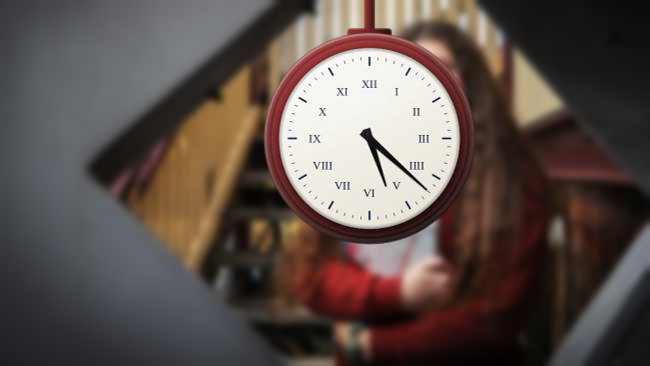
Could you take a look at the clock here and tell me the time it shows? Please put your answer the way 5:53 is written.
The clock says 5:22
